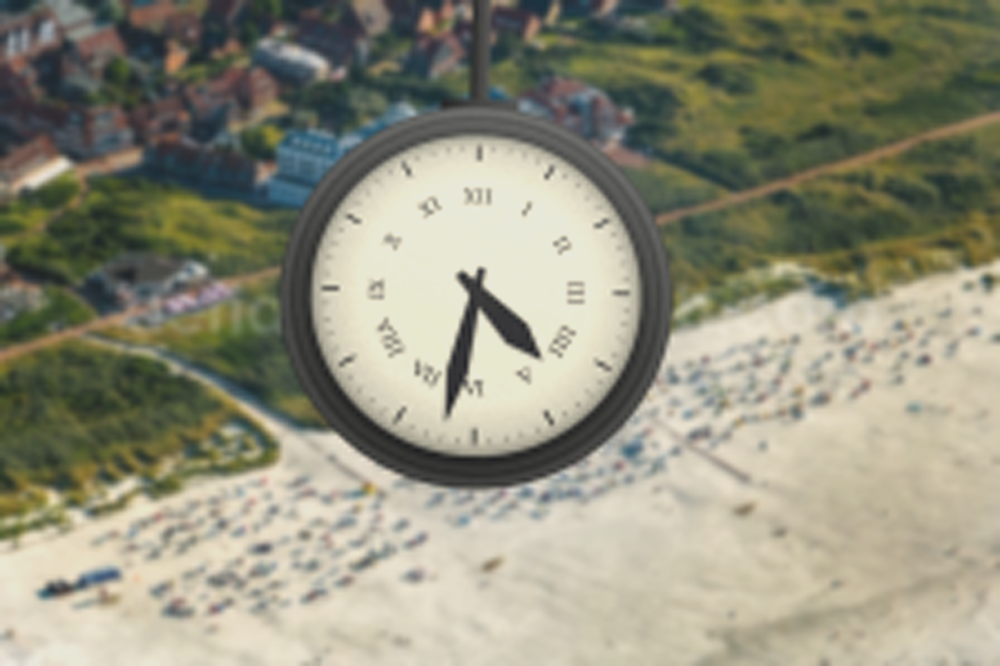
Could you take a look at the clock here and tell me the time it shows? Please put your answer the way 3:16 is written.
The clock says 4:32
